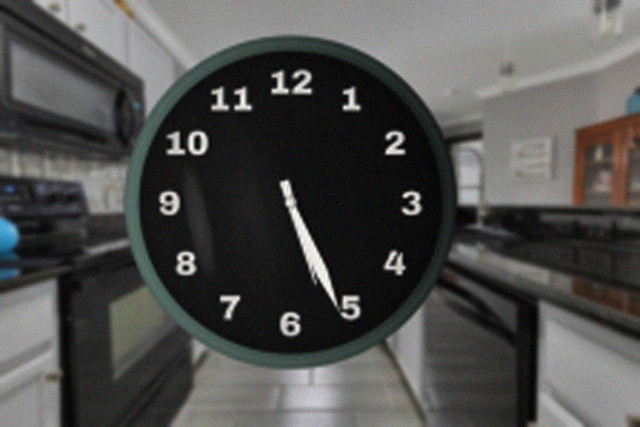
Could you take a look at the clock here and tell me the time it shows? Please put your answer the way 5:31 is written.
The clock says 5:26
